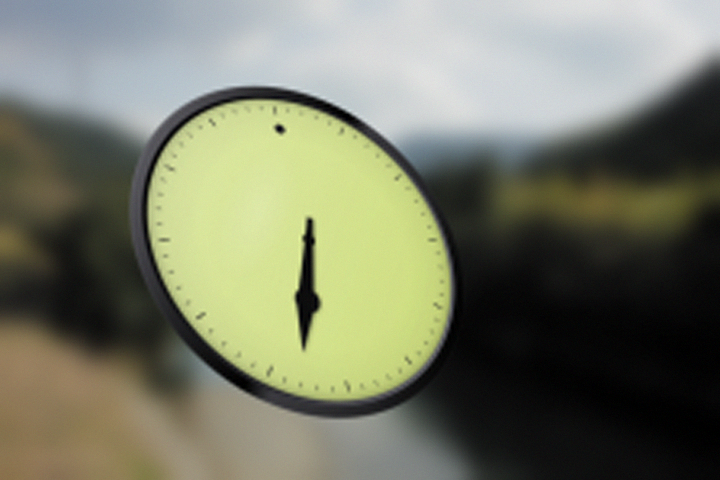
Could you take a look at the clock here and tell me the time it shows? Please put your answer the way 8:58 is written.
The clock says 6:33
